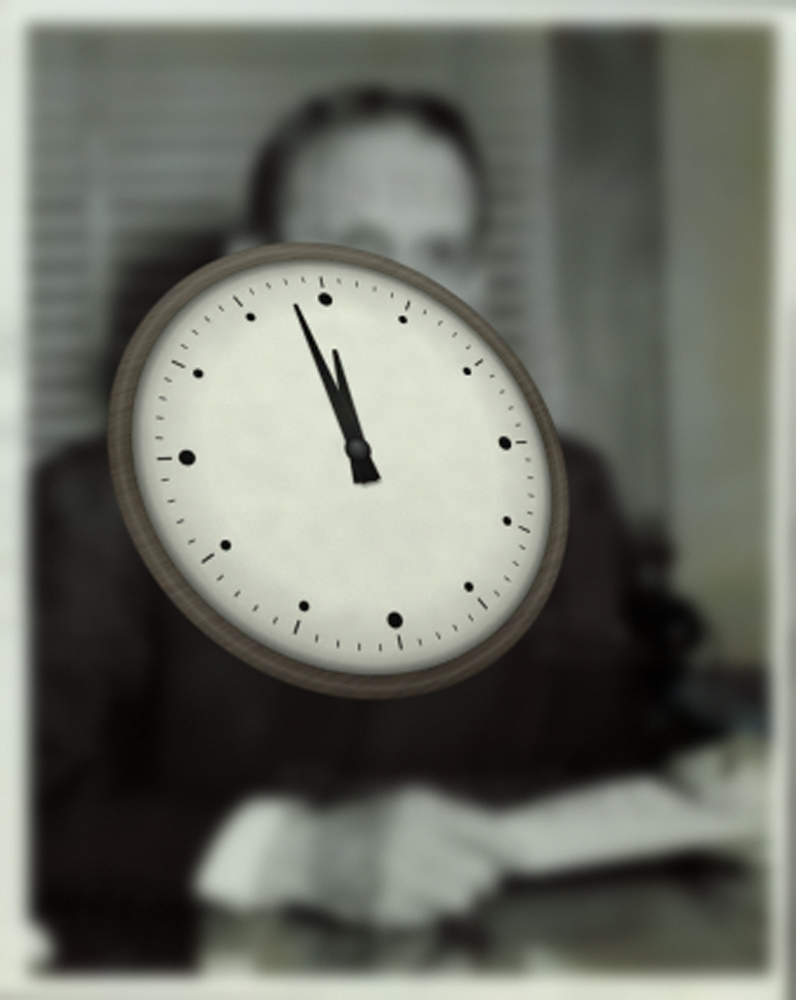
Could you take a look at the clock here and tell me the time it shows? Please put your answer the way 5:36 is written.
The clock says 11:58
